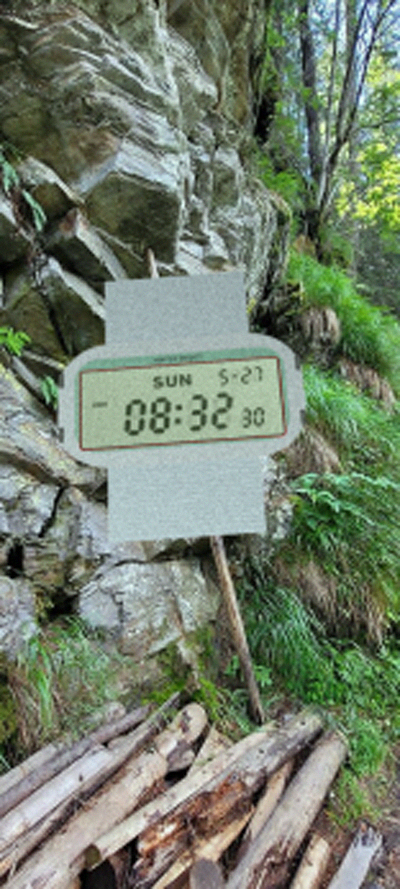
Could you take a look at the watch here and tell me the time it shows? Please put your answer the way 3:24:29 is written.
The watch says 8:32:30
